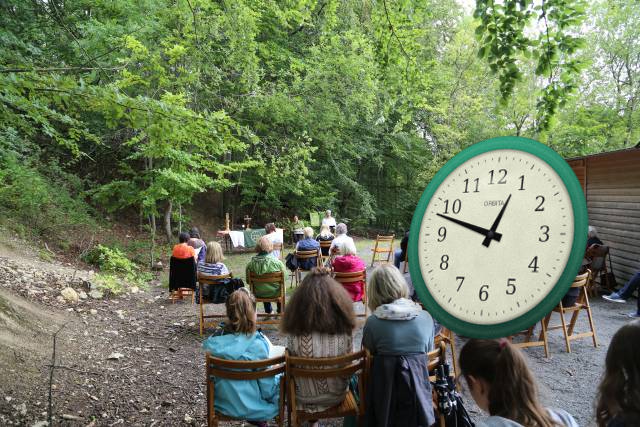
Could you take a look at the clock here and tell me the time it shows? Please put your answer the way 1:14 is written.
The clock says 12:48
